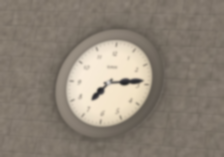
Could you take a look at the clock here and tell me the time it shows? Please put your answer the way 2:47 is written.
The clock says 7:14
